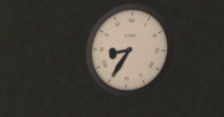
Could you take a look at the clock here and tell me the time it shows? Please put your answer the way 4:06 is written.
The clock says 8:35
